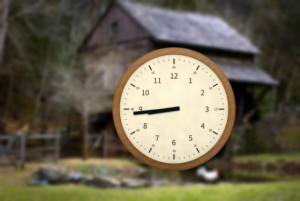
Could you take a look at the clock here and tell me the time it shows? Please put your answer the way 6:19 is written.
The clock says 8:44
